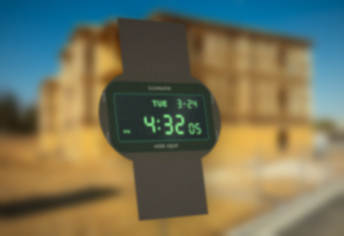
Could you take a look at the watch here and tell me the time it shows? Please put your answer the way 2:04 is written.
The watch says 4:32
